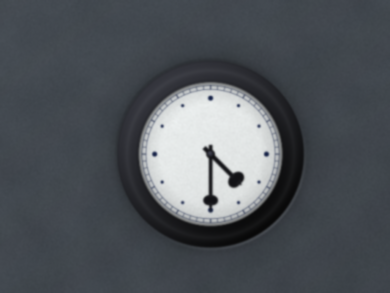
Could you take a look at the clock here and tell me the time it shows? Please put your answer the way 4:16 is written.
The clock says 4:30
